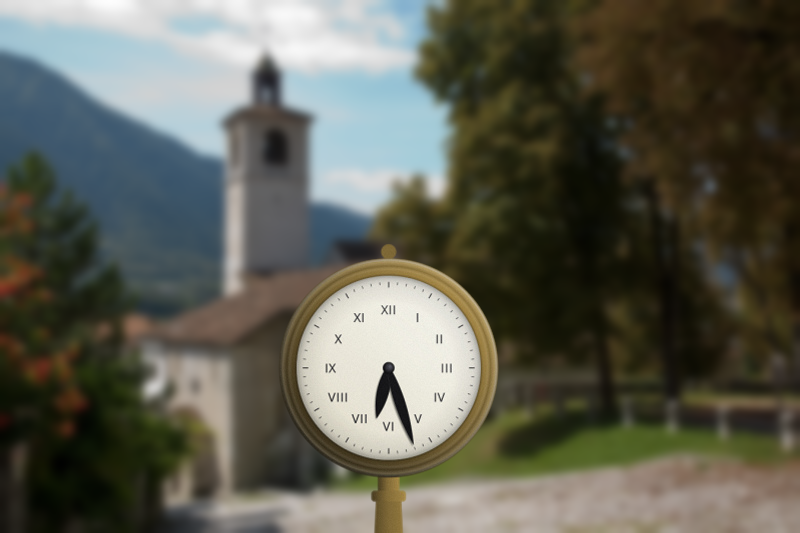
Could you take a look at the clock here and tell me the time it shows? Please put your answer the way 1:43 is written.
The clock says 6:27
